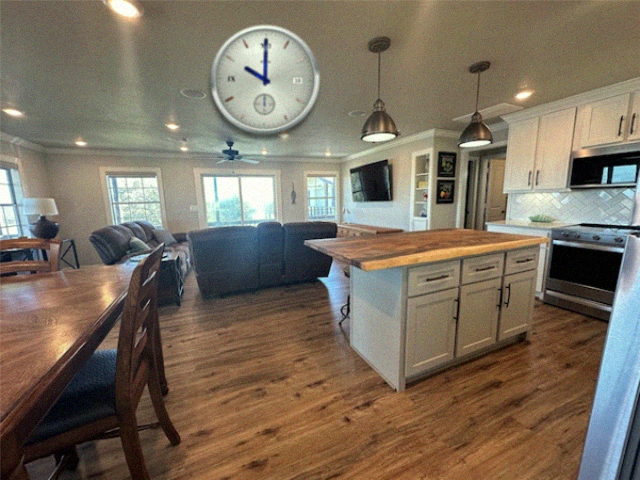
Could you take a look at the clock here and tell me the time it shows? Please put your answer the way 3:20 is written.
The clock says 10:00
